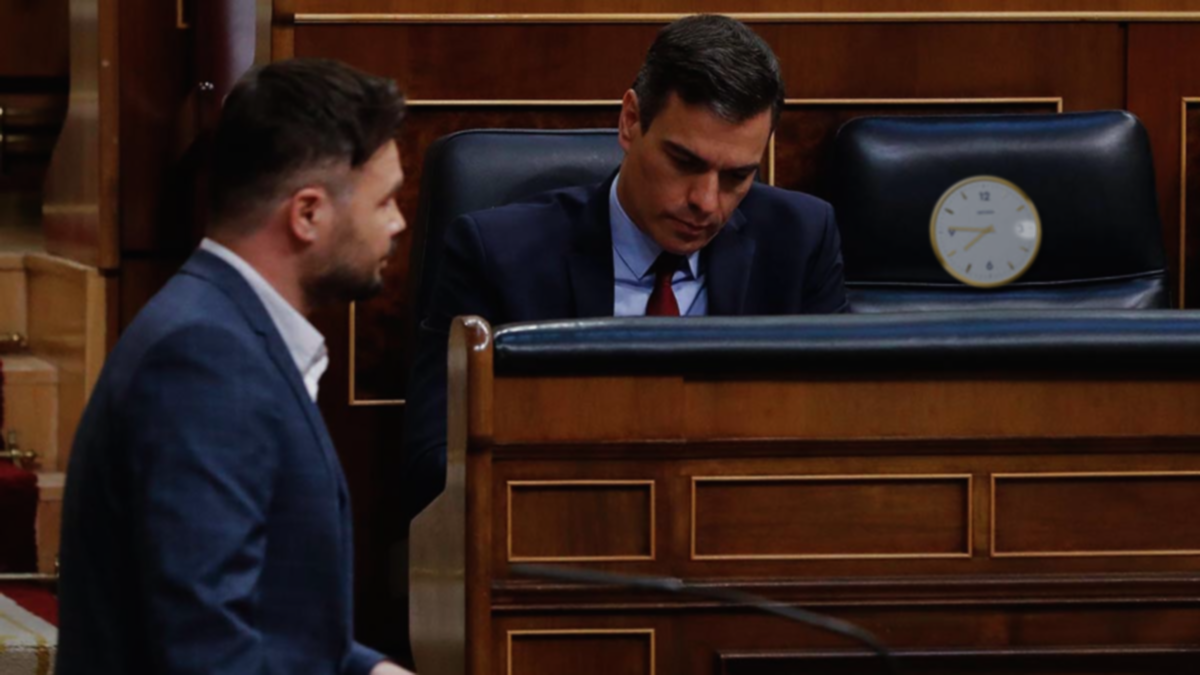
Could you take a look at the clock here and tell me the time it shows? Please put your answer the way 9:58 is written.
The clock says 7:46
